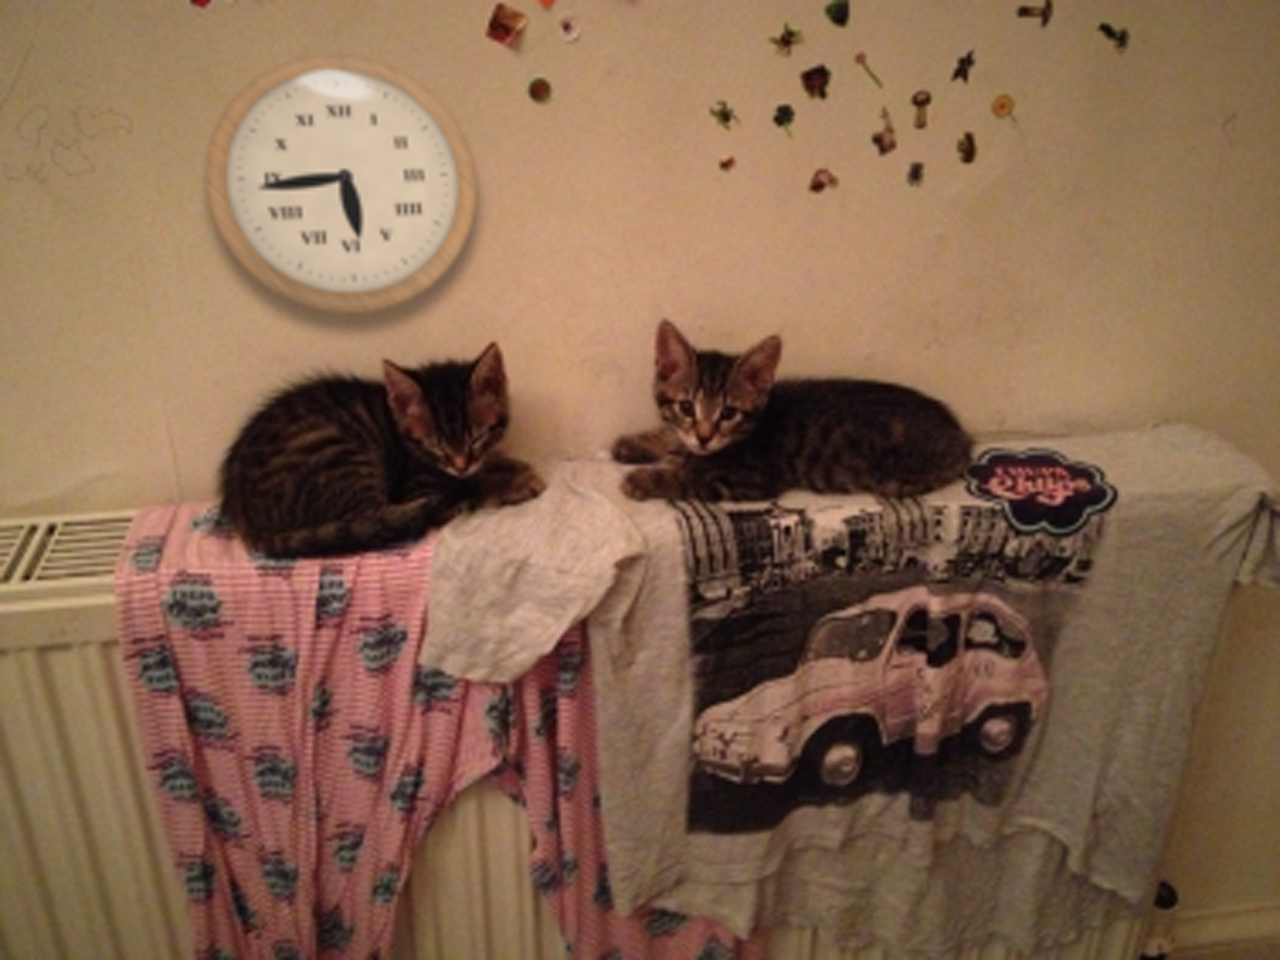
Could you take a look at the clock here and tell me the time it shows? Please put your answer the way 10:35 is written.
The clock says 5:44
